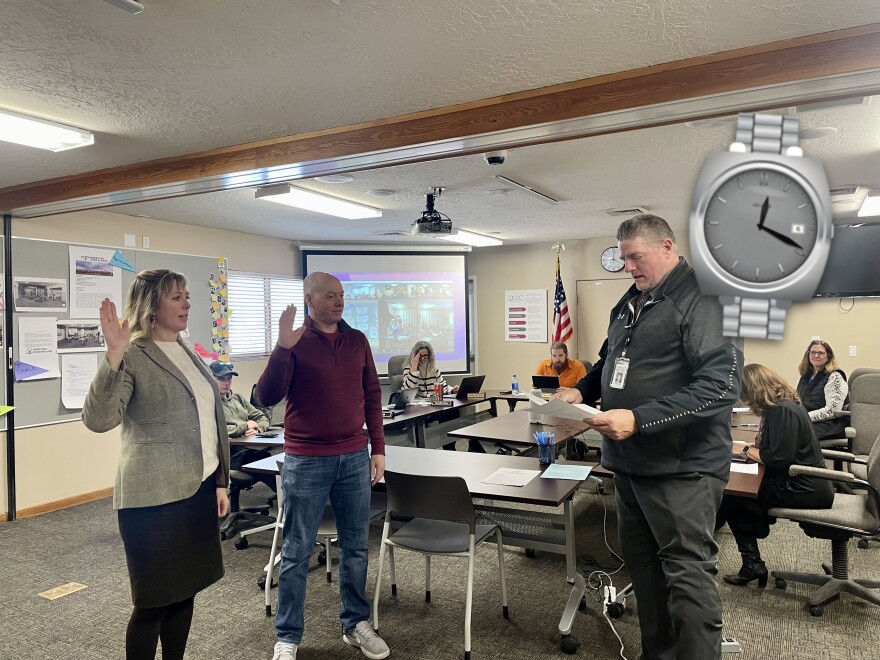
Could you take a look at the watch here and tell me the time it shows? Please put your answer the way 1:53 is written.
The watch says 12:19
